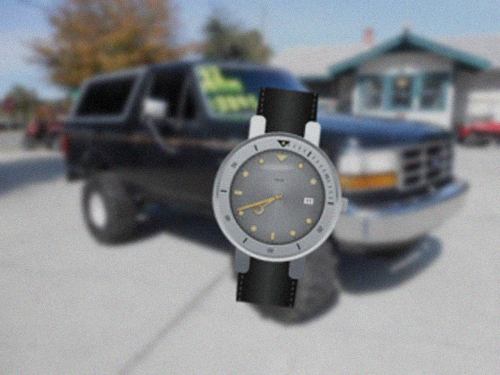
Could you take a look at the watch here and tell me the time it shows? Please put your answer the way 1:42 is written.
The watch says 7:41
